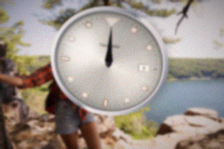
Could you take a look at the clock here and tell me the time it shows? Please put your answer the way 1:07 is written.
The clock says 12:00
